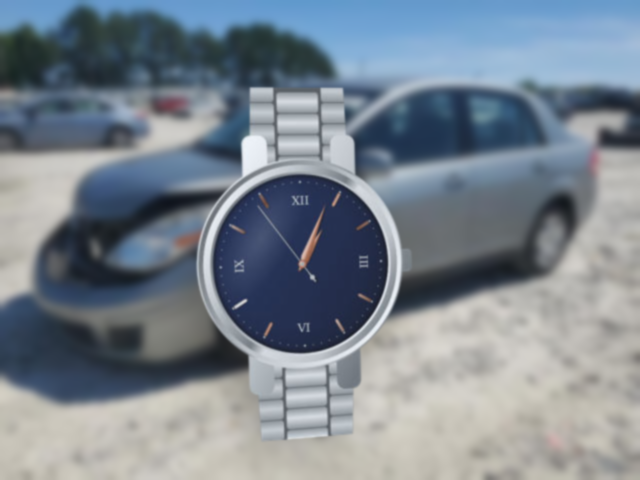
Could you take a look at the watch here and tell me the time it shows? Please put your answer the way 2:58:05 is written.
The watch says 1:03:54
